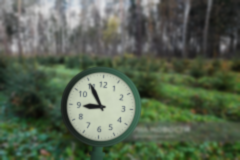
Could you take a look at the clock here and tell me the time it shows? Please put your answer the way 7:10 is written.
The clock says 8:55
